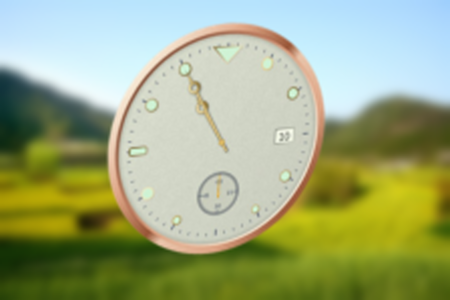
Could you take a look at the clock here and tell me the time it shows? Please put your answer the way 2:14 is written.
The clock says 10:55
